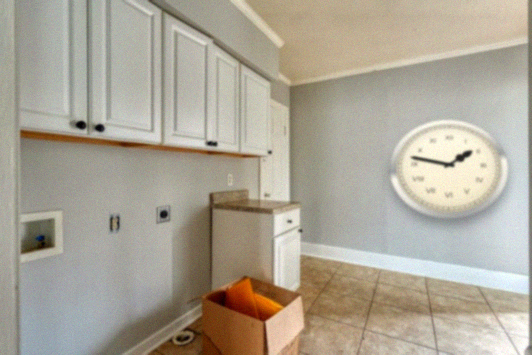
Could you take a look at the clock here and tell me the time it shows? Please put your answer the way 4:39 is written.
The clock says 1:47
